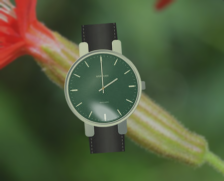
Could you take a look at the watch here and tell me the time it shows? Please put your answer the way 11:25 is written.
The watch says 2:00
